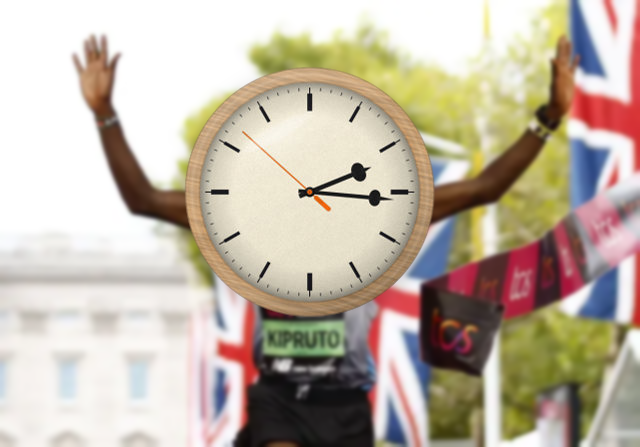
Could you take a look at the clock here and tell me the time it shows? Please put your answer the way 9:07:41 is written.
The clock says 2:15:52
